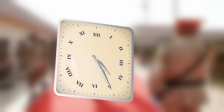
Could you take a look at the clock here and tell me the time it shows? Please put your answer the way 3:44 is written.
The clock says 4:25
